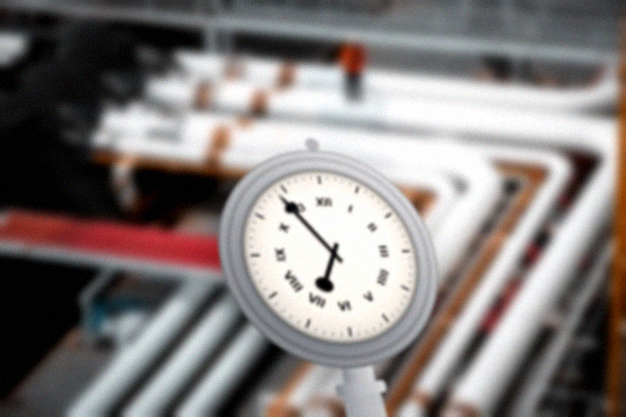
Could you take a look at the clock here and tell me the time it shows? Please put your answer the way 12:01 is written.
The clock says 6:54
